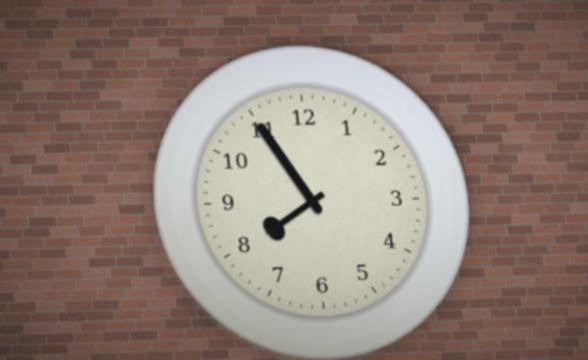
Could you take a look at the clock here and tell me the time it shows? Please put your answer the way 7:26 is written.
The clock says 7:55
